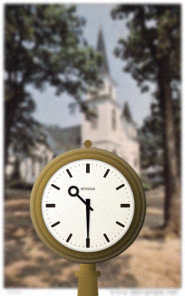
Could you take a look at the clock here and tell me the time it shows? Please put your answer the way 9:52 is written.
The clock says 10:30
